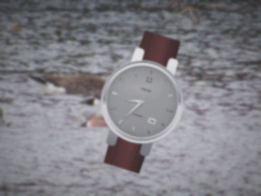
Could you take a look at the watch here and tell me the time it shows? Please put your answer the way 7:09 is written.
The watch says 8:35
